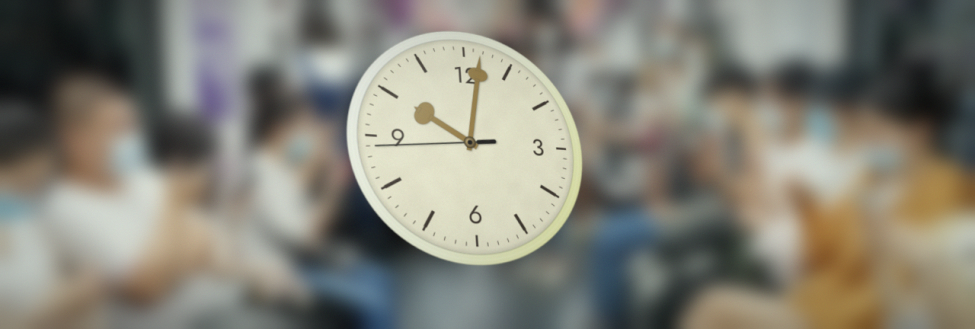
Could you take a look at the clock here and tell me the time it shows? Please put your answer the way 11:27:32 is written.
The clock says 10:01:44
